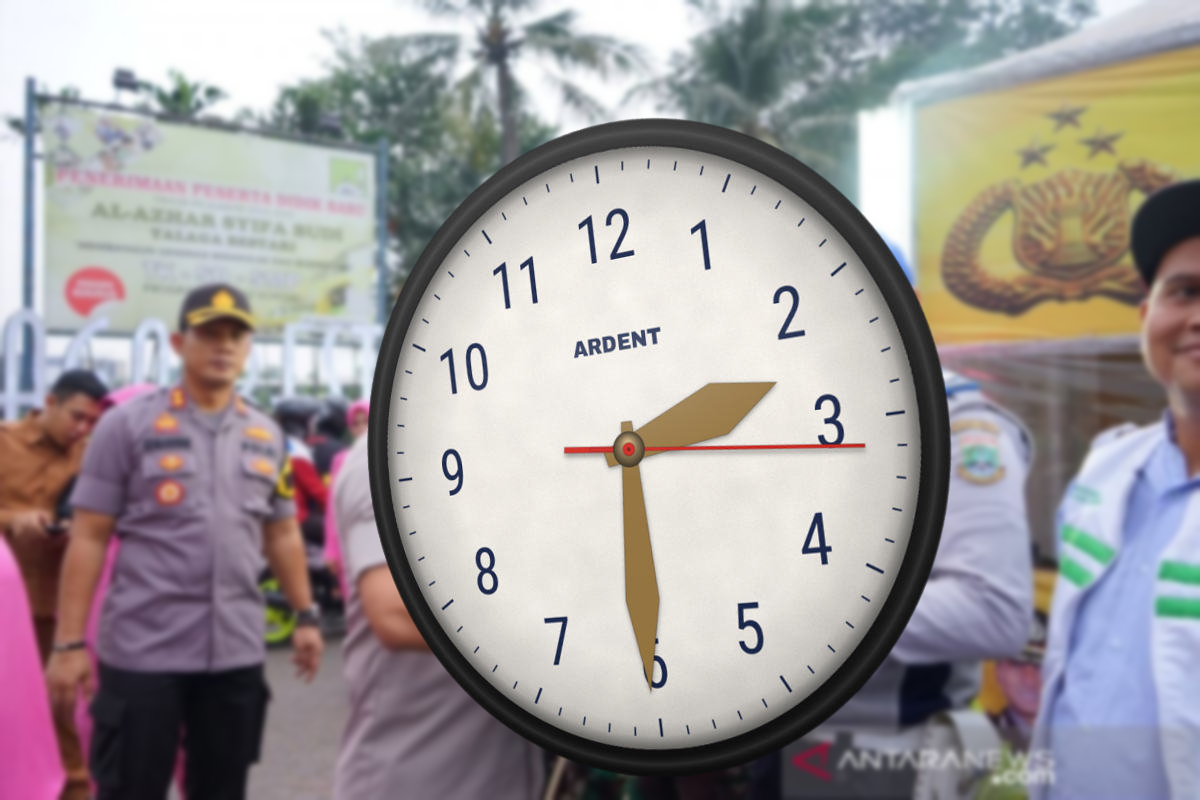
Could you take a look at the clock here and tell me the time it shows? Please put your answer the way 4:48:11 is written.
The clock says 2:30:16
